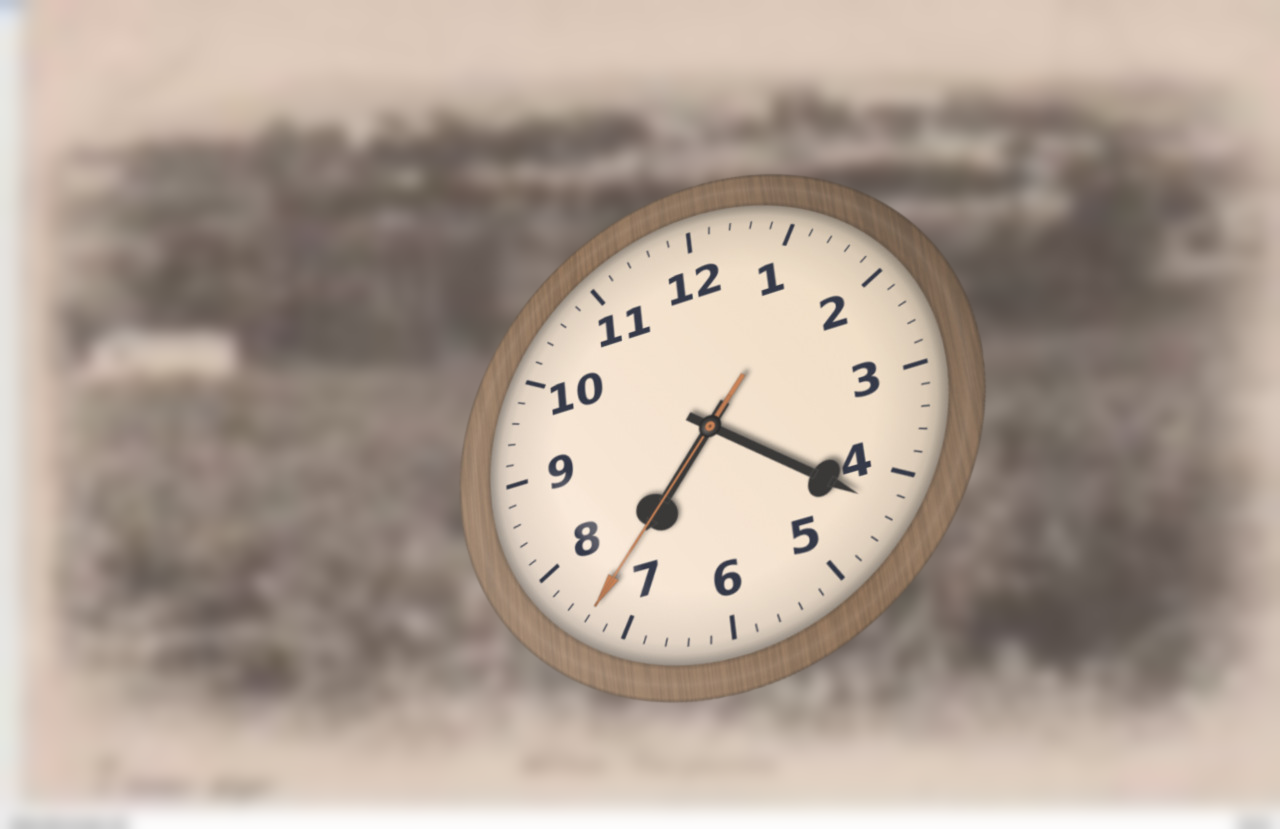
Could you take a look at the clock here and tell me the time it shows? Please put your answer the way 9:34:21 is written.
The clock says 7:21:37
